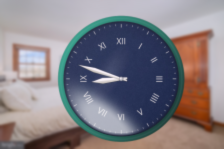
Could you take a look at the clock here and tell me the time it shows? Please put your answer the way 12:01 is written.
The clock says 8:48
